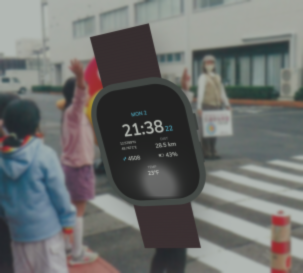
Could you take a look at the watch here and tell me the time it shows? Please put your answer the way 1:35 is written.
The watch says 21:38
